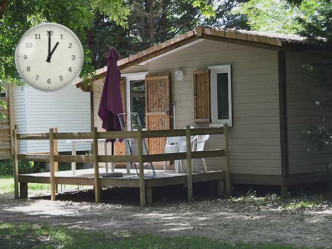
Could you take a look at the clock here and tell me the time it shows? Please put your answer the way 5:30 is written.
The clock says 1:00
